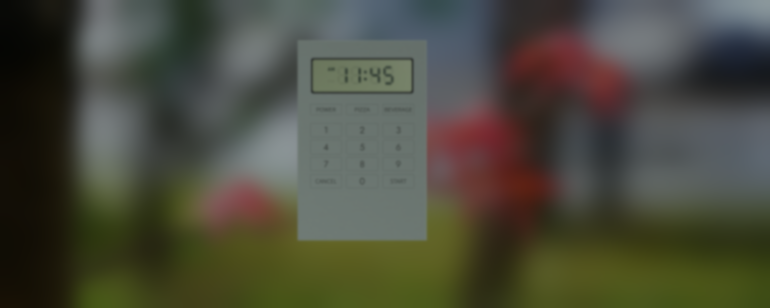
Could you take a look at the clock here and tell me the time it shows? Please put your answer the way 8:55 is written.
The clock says 11:45
